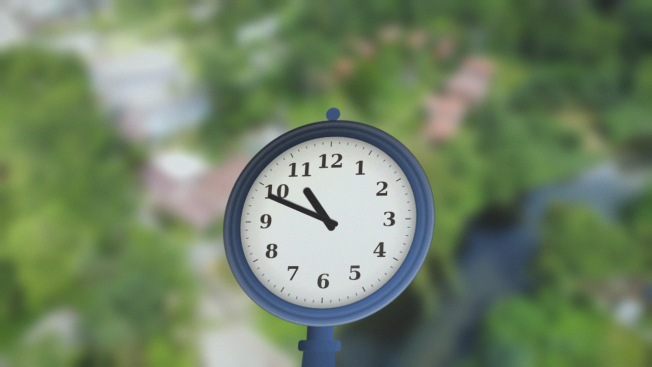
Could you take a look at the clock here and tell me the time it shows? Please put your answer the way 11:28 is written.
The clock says 10:49
